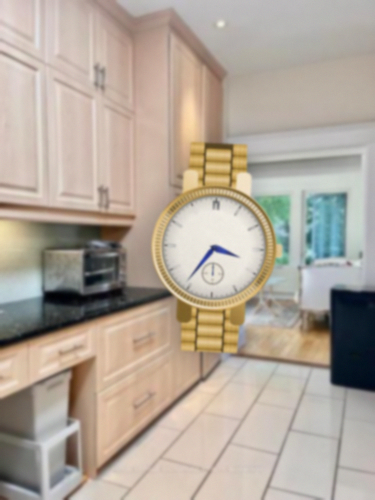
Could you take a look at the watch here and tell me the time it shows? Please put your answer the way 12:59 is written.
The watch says 3:36
